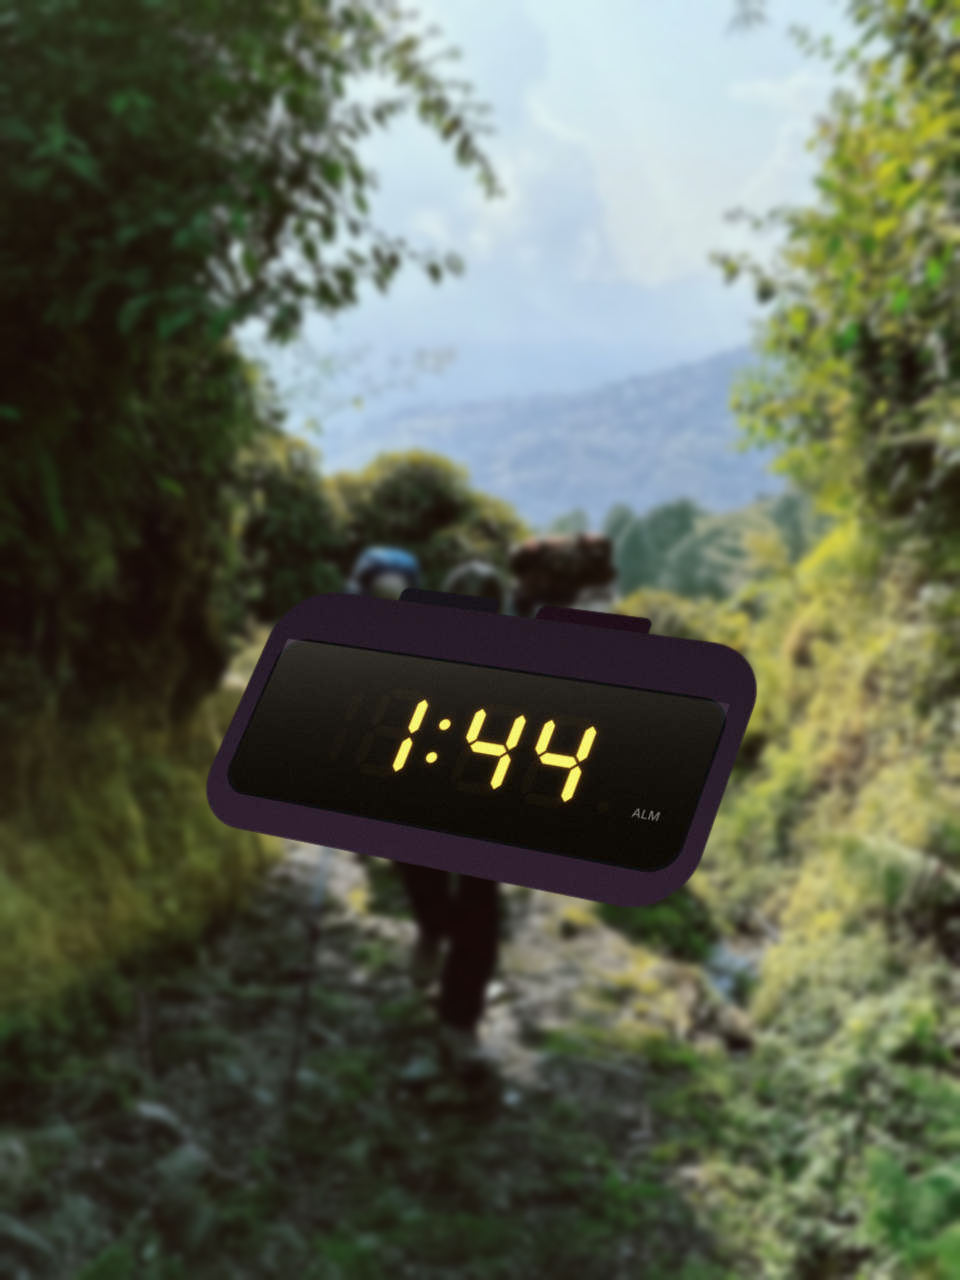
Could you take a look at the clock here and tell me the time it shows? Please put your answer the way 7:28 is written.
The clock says 1:44
